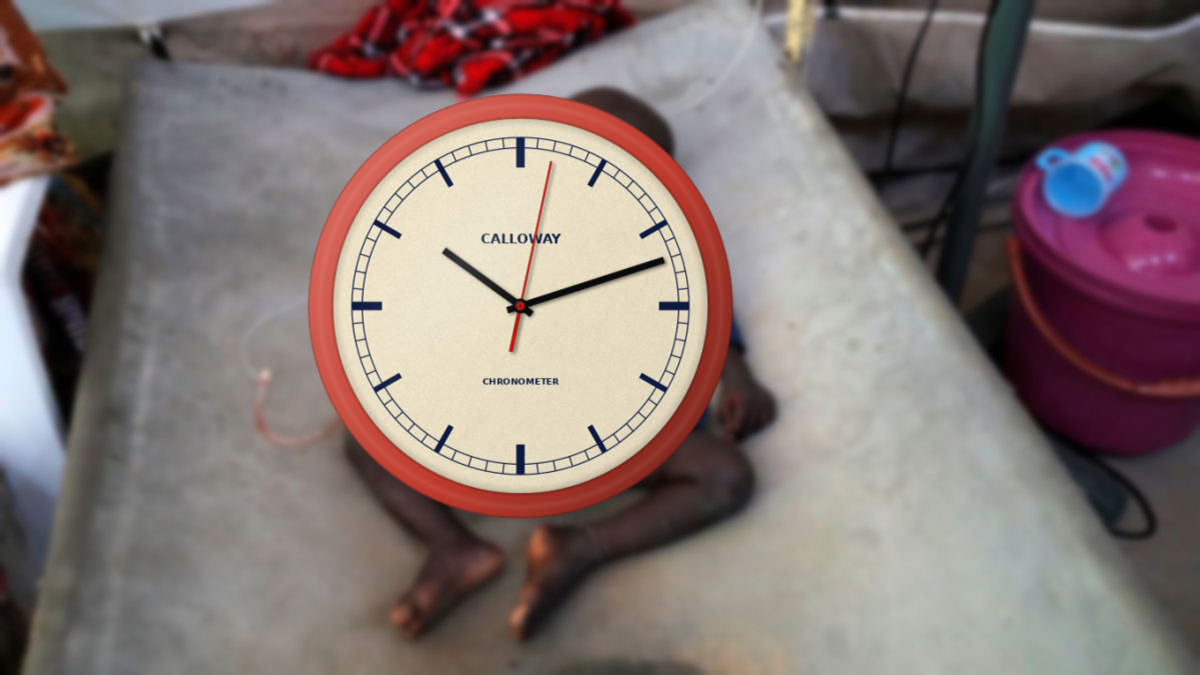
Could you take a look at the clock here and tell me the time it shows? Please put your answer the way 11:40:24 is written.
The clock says 10:12:02
